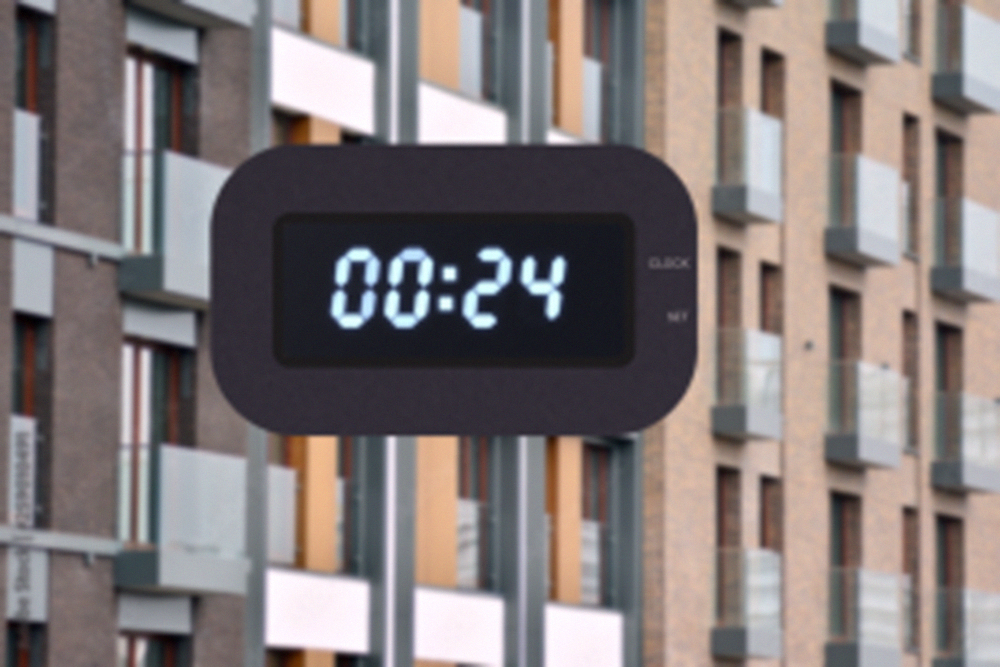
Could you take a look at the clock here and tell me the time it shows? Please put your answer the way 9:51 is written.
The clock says 0:24
